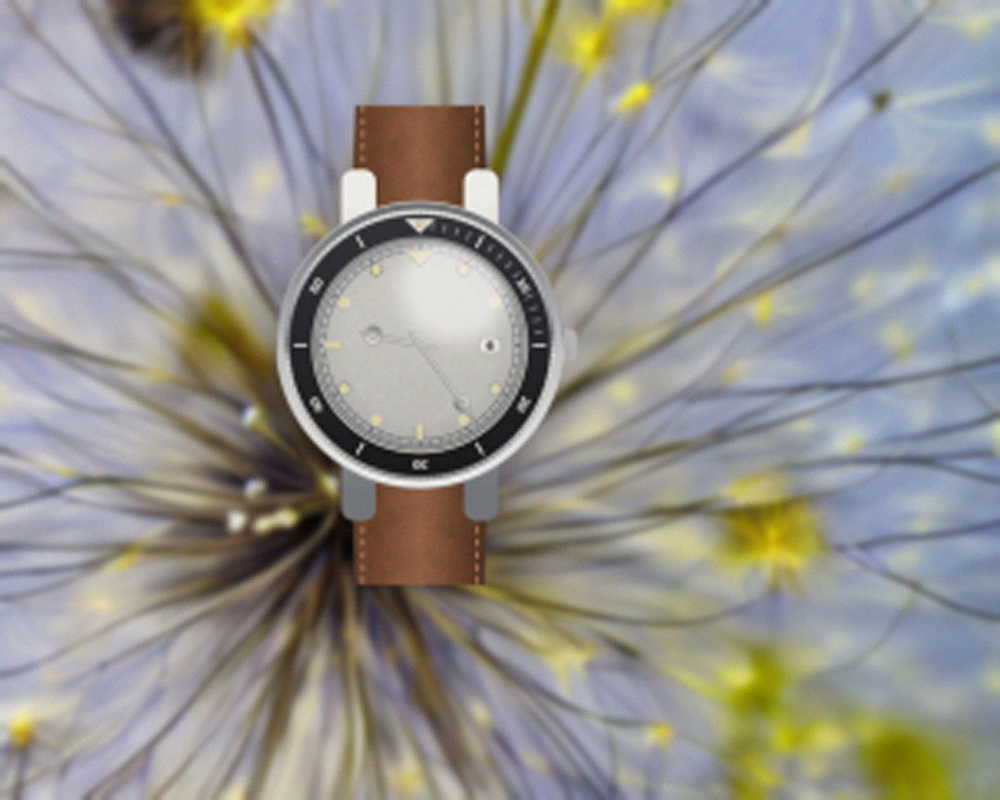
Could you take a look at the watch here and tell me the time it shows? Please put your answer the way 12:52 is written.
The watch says 9:24
